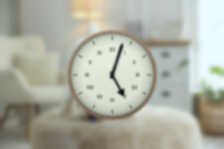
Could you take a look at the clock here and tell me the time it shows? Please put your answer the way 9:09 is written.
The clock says 5:03
